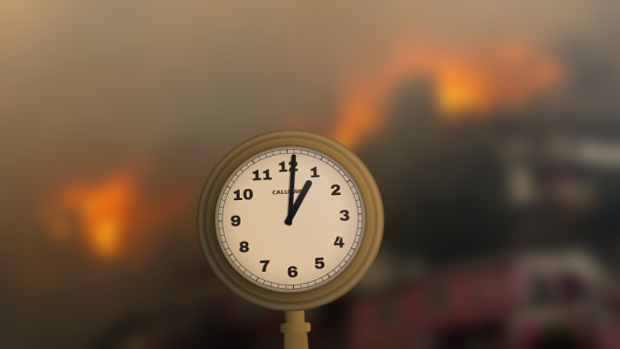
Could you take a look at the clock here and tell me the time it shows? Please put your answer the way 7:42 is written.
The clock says 1:01
